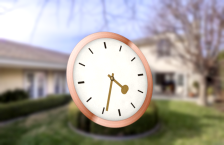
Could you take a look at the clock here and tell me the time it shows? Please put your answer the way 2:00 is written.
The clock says 4:34
